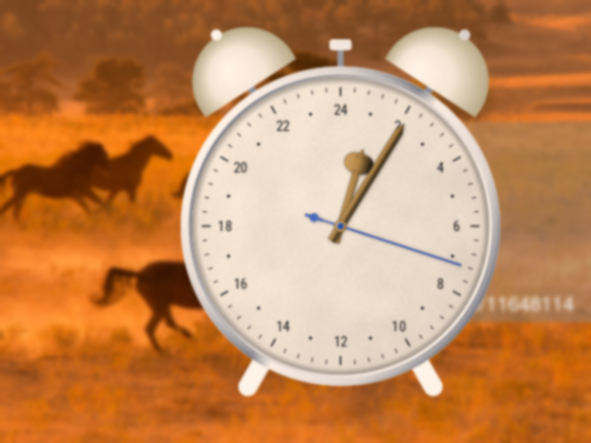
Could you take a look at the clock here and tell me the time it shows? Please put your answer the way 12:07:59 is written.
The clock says 1:05:18
